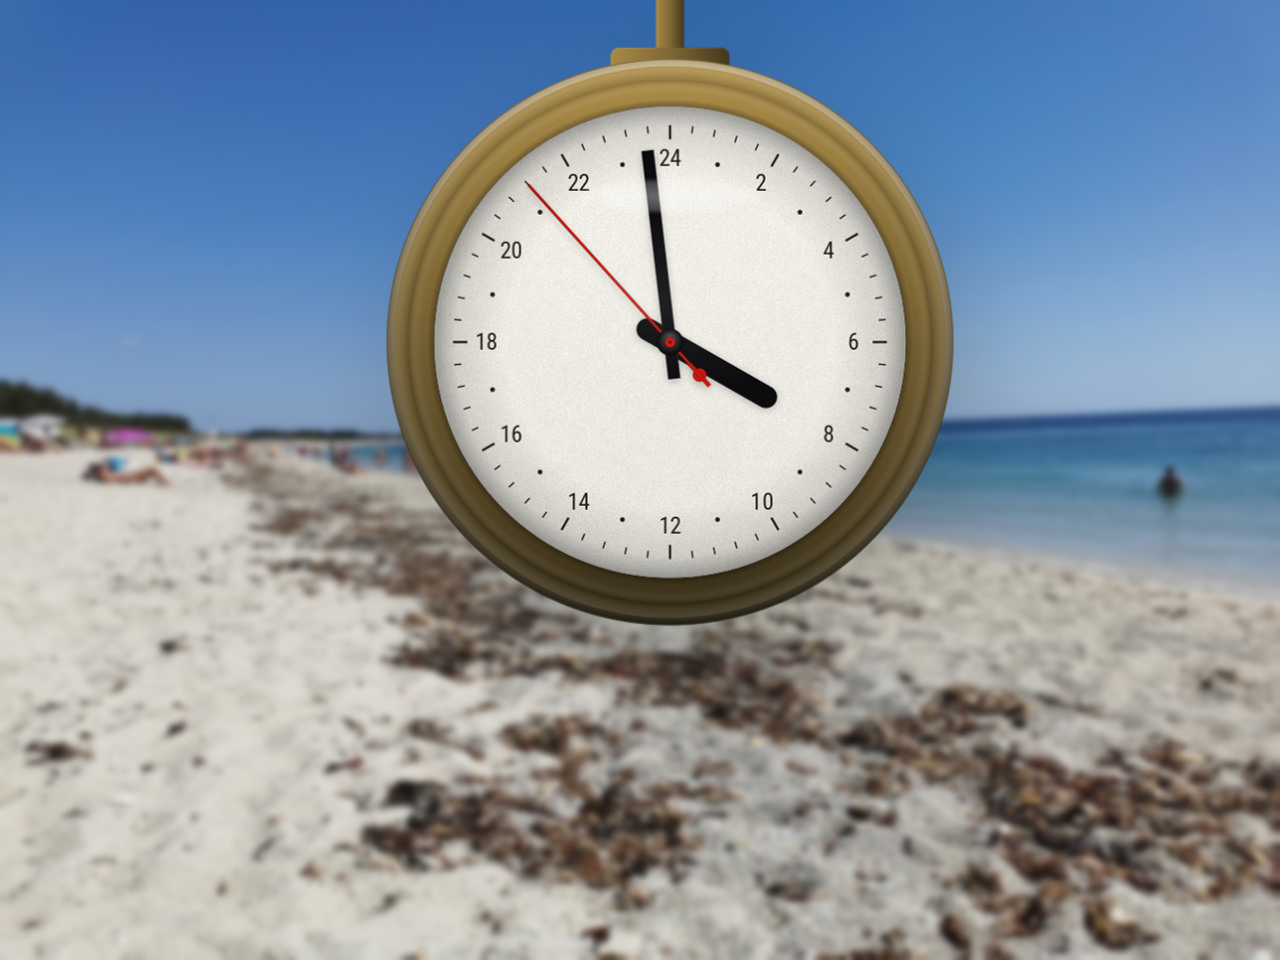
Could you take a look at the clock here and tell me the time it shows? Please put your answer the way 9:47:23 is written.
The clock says 7:58:53
